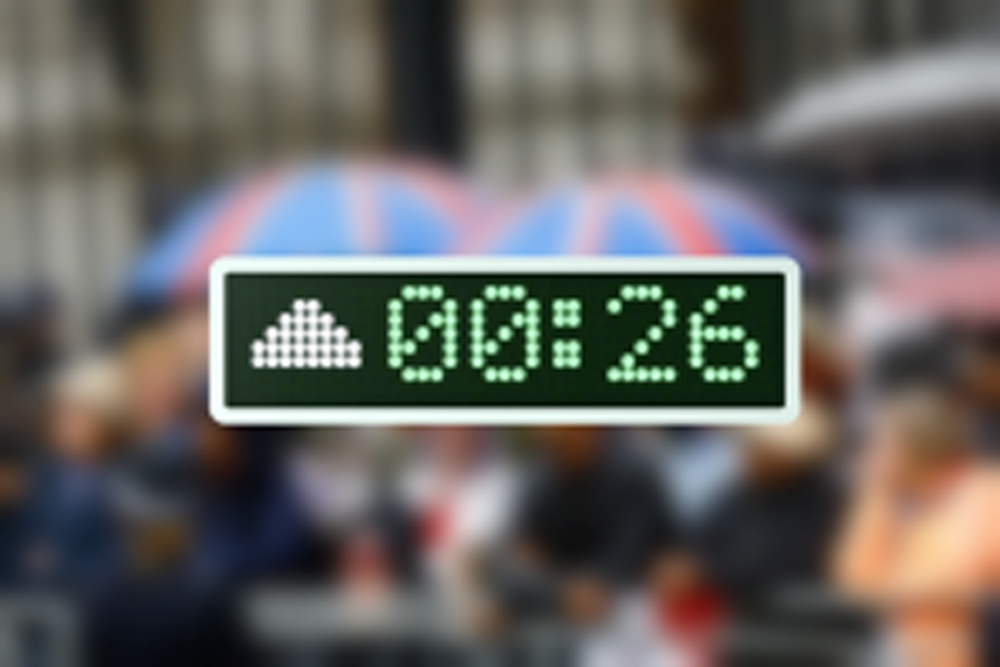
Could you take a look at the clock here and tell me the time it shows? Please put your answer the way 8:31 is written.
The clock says 0:26
